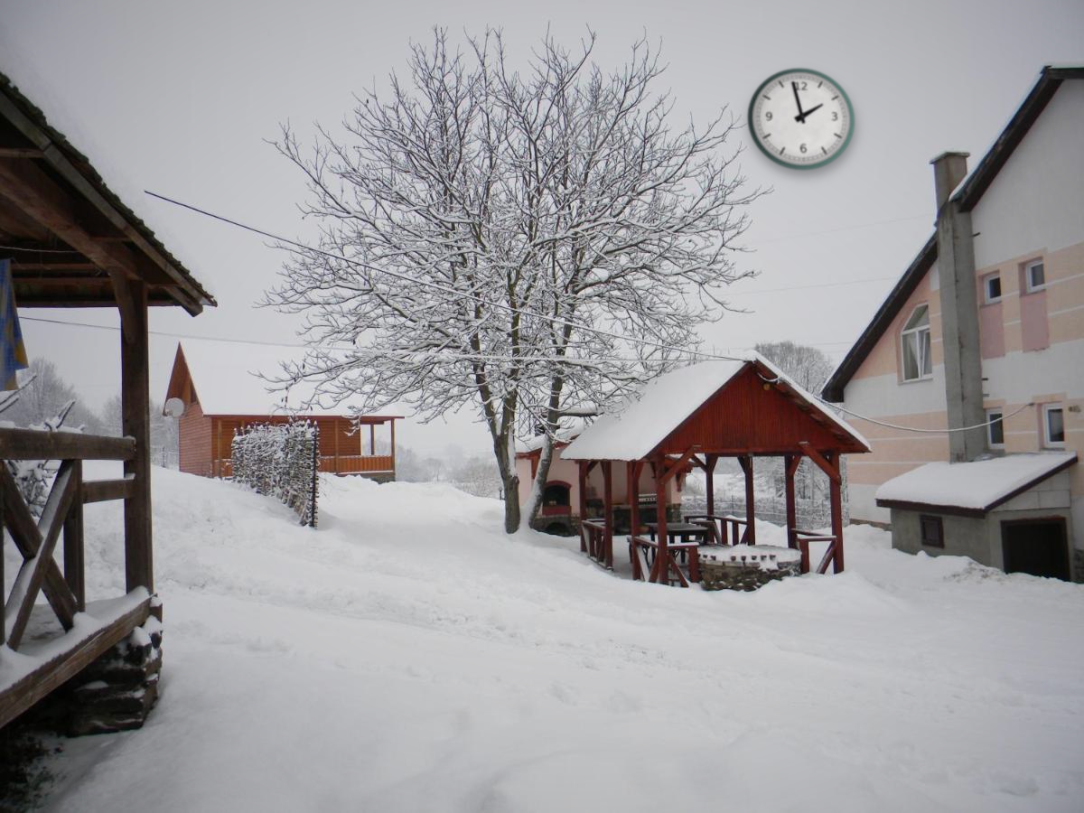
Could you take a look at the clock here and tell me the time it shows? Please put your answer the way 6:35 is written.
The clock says 1:58
